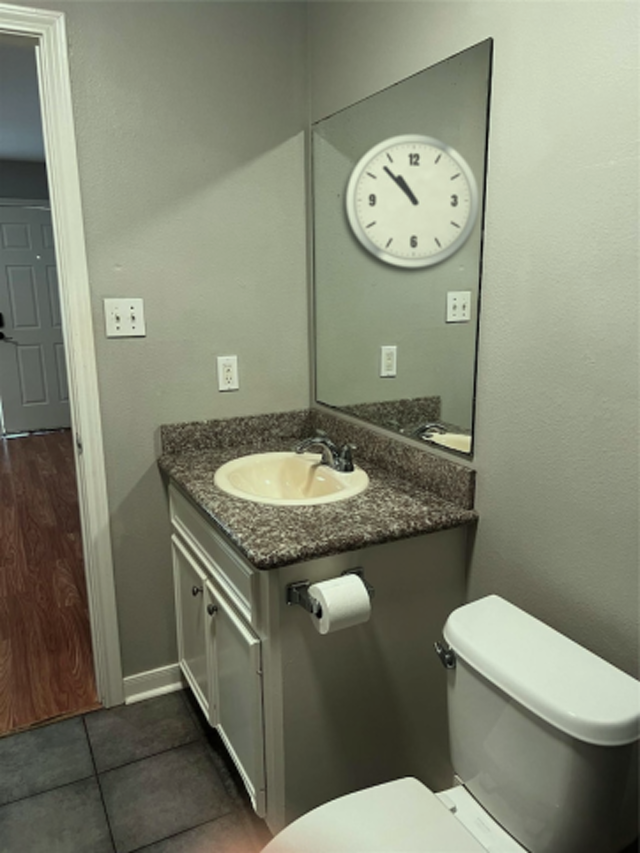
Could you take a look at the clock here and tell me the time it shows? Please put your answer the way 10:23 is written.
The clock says 10:53
